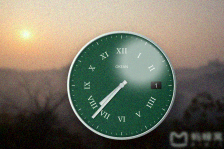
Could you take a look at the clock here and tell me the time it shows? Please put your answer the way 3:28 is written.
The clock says 7:37
